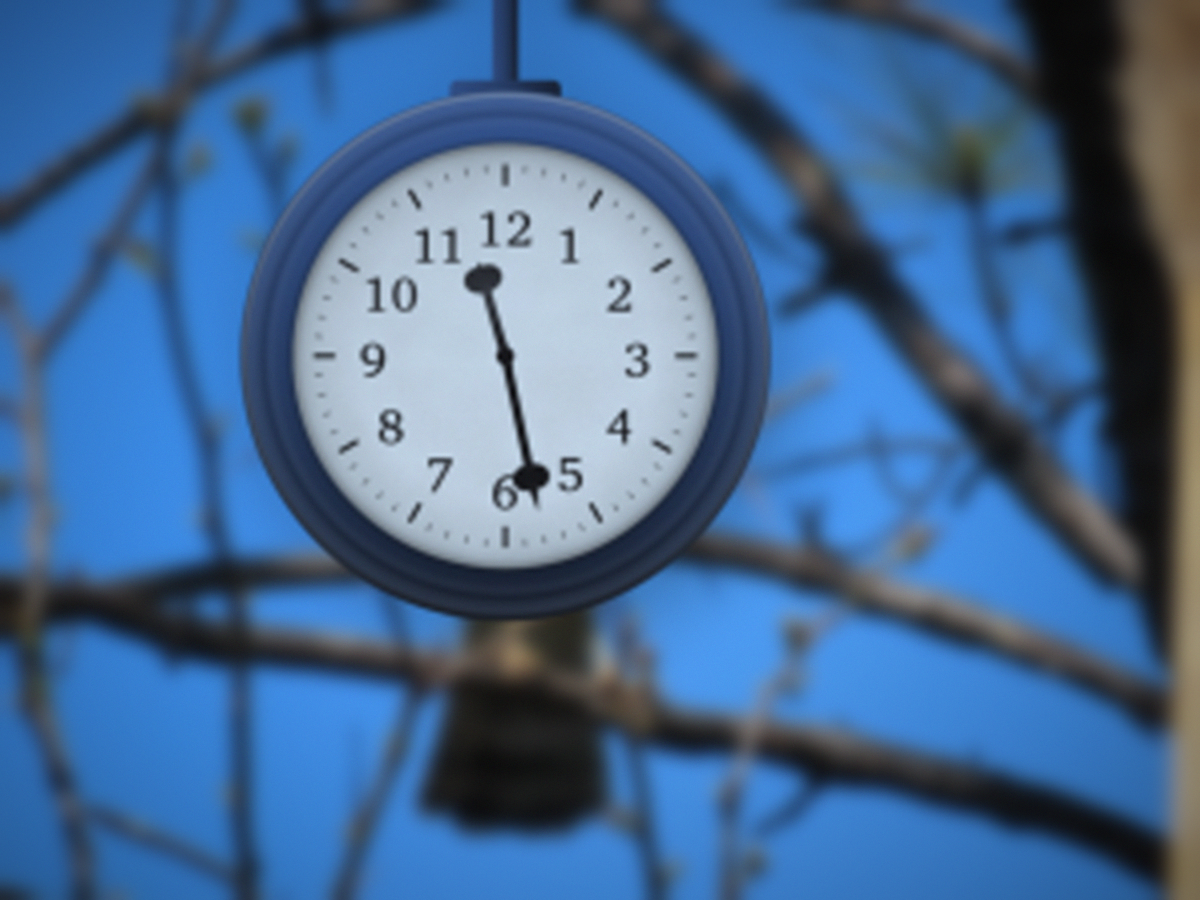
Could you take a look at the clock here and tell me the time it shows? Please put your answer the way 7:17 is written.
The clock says 11:28
